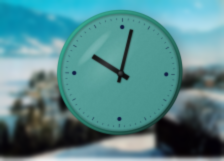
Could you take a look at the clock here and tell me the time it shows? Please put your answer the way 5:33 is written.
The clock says 10:02
